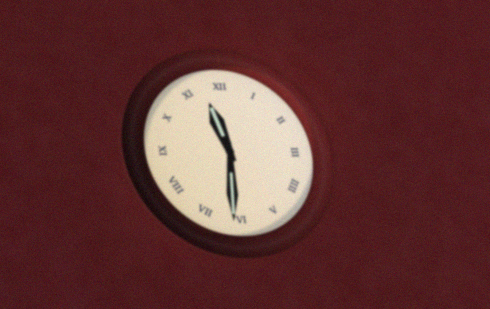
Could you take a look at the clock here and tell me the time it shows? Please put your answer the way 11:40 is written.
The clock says 11:31
